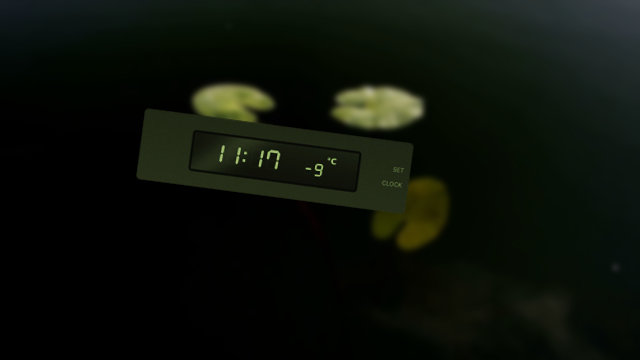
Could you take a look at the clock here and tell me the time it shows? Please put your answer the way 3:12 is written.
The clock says 11:17
